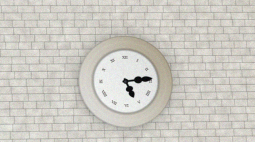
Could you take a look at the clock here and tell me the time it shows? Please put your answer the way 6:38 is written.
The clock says 5:14
